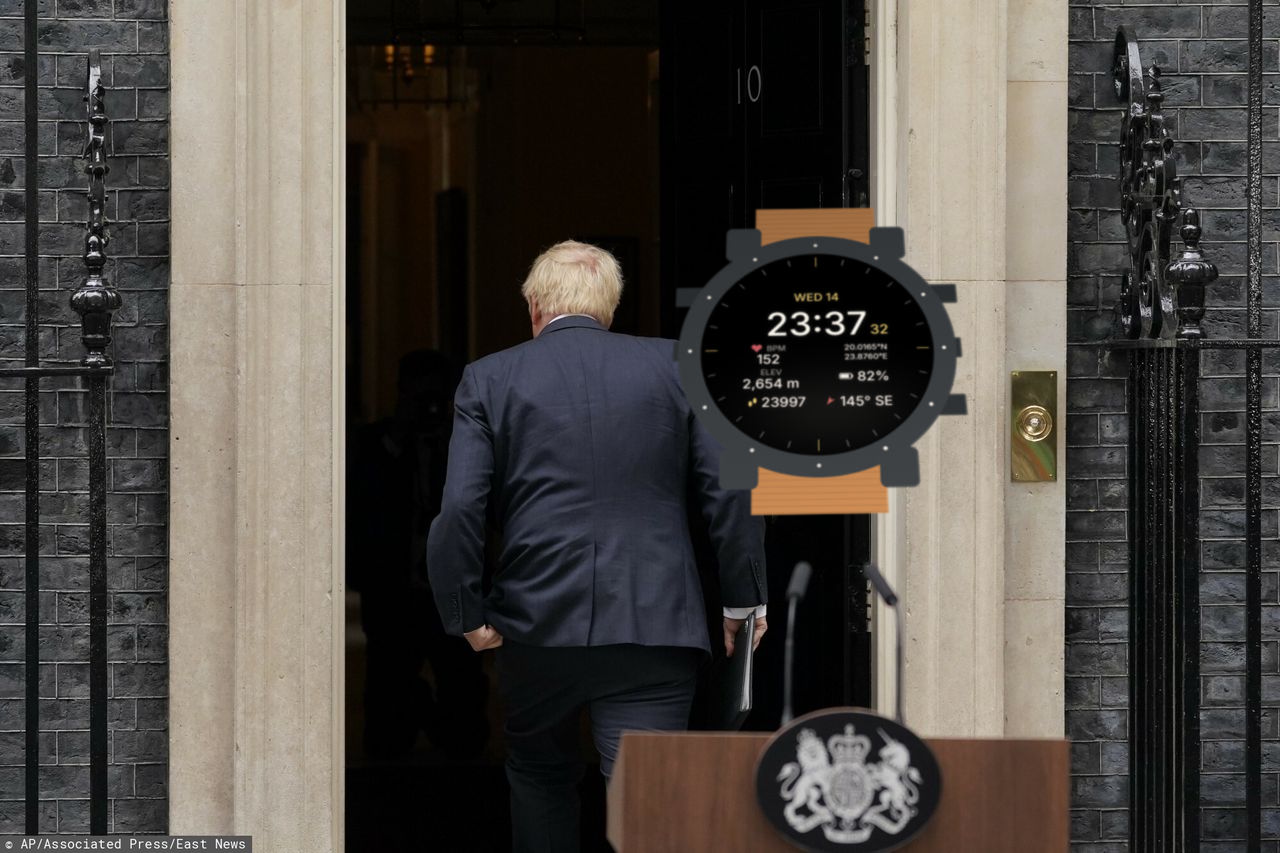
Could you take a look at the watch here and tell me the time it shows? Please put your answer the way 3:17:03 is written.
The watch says 23:37:32
